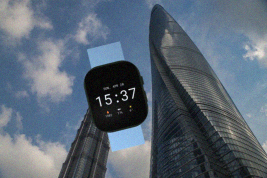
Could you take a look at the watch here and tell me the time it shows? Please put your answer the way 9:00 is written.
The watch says 15:37
